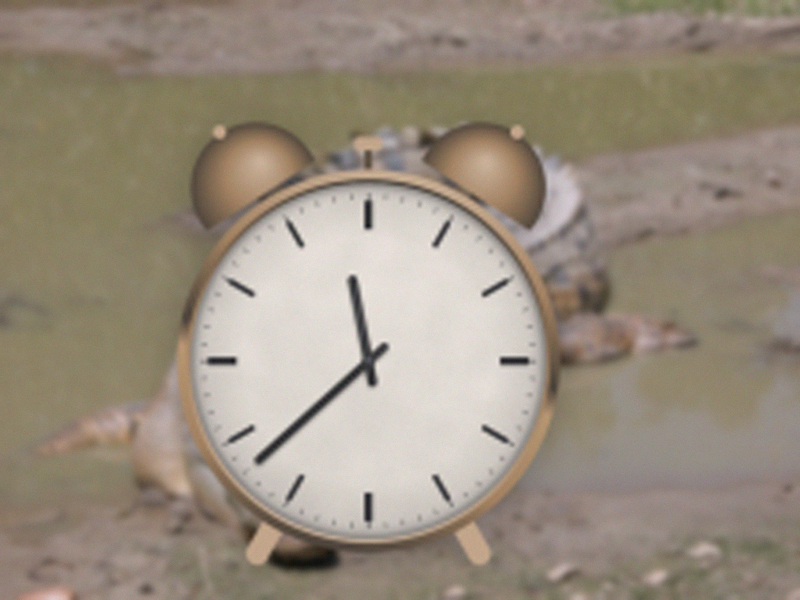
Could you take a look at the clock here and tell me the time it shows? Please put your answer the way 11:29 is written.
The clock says 11:38
